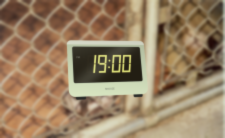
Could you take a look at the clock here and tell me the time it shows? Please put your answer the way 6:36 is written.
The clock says 19:00
